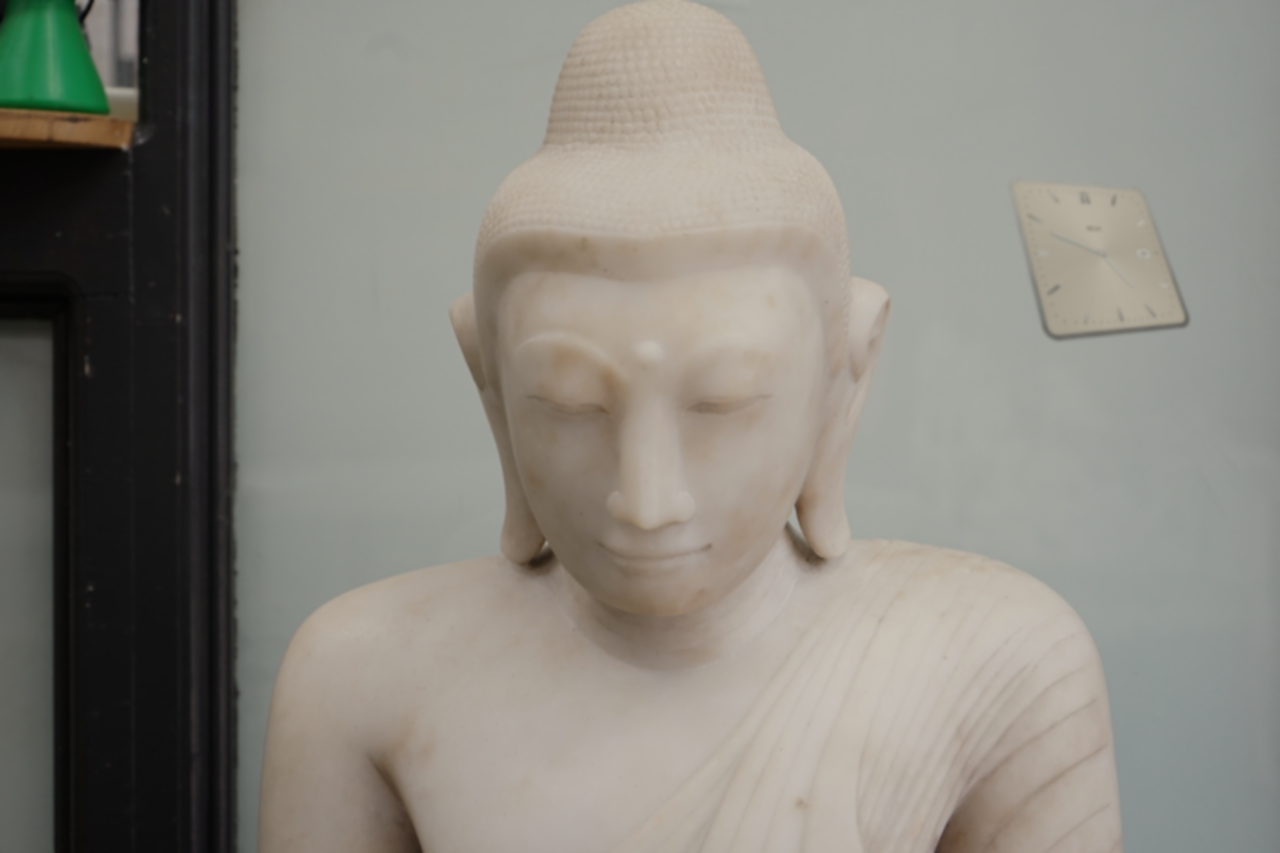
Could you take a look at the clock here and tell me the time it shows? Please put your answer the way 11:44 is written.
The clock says 4:49
